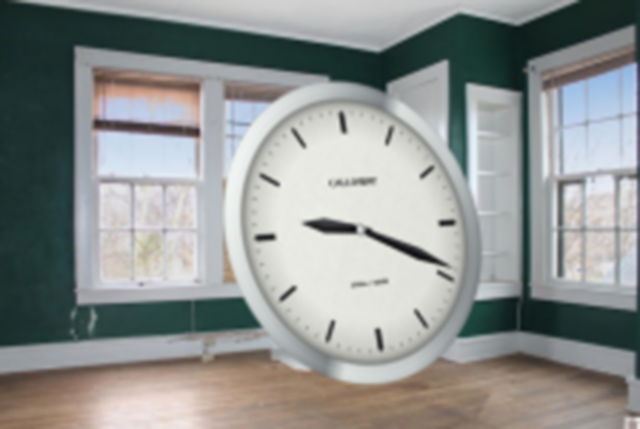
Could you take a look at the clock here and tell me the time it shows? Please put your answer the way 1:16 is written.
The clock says 9:19
